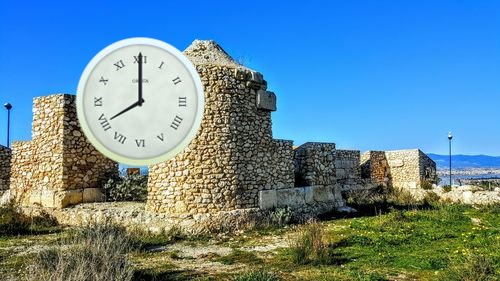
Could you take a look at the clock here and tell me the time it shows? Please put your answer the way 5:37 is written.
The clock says 8:00
